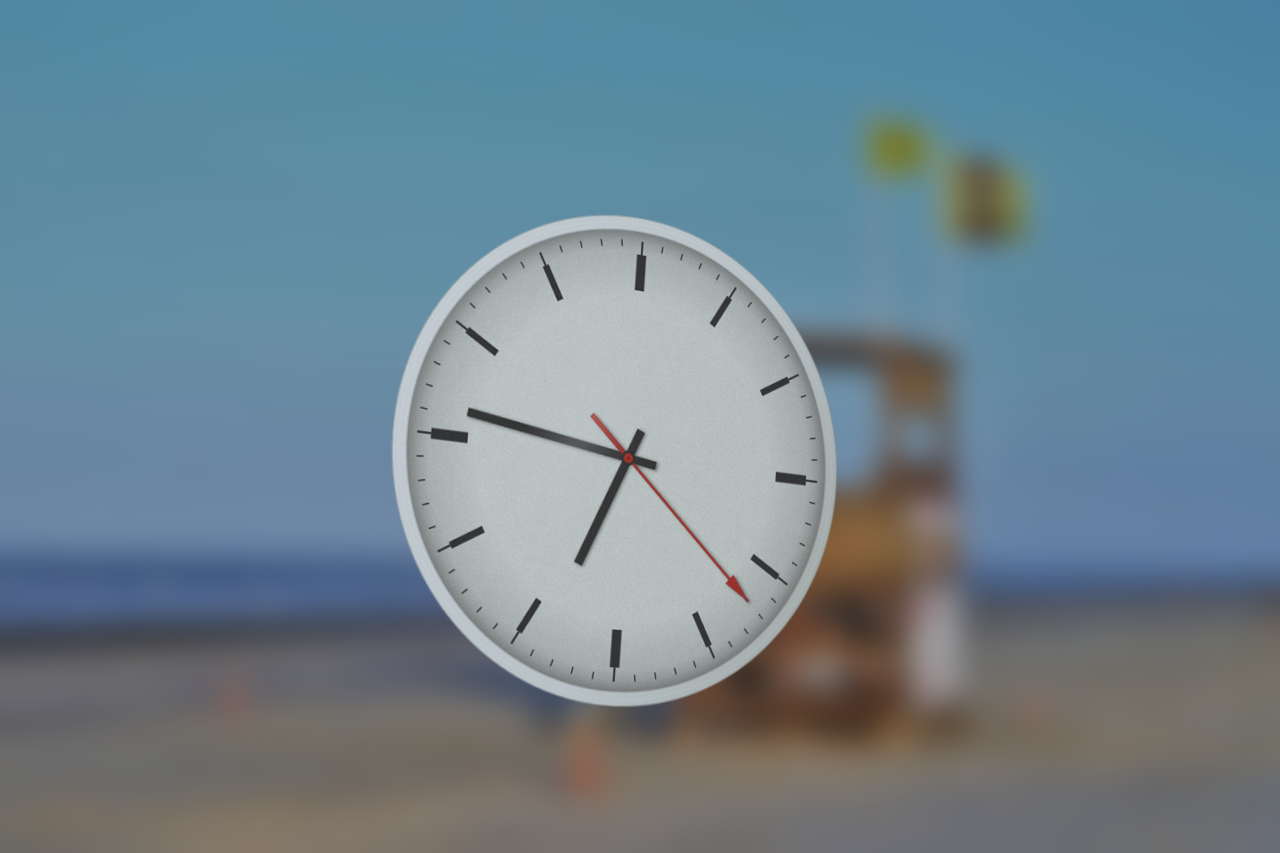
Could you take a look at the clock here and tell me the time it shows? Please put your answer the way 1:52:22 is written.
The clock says 6:46:22
